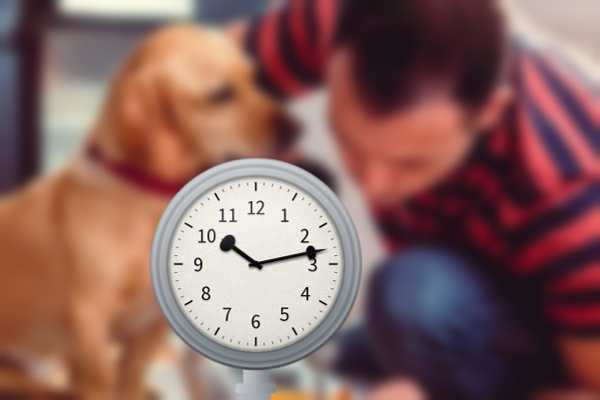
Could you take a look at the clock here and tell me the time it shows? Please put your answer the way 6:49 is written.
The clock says 10:13
